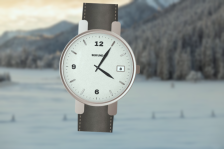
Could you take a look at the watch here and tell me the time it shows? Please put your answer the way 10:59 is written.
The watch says 4:05
